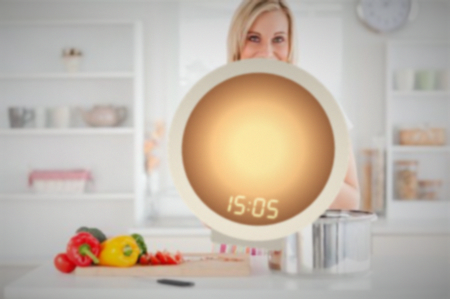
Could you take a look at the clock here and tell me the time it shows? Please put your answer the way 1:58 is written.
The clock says 15:05
